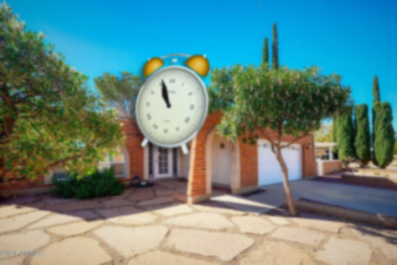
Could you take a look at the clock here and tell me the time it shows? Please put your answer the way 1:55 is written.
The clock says 10:56
